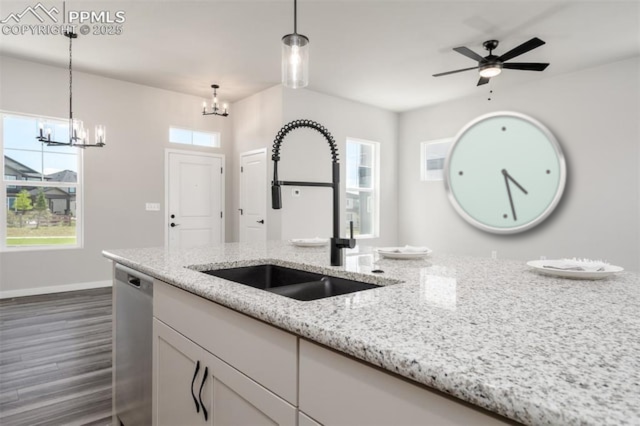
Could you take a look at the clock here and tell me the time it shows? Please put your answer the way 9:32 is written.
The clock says 4:28
